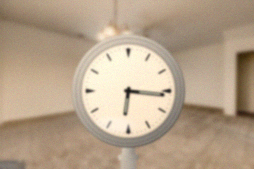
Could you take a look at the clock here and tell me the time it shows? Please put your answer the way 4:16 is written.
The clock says 6:16
